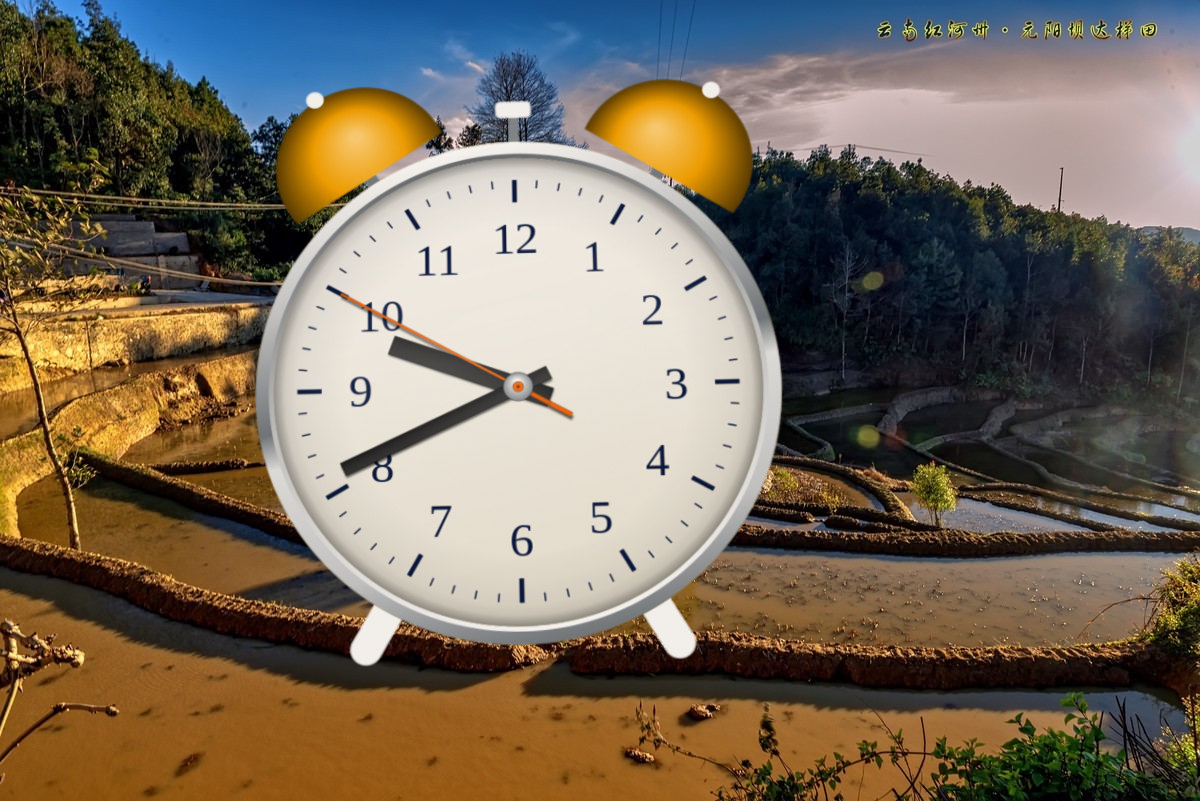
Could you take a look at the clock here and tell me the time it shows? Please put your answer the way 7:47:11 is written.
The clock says 9:40:50
